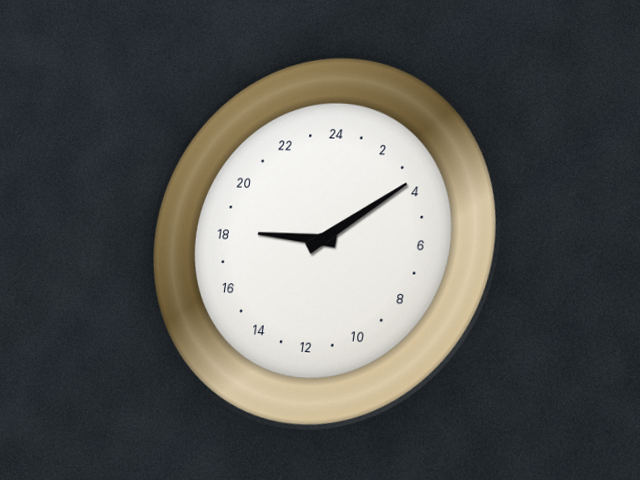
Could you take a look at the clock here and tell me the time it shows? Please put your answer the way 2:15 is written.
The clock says 18:09
